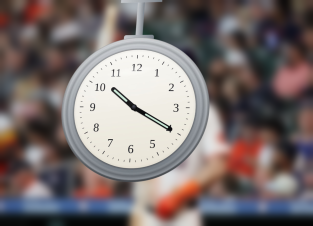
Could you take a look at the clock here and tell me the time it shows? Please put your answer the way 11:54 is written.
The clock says 10:20
